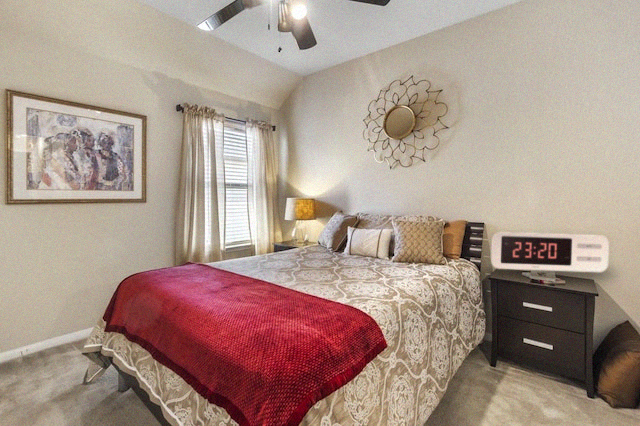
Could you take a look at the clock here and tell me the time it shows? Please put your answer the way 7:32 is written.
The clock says 23:20
